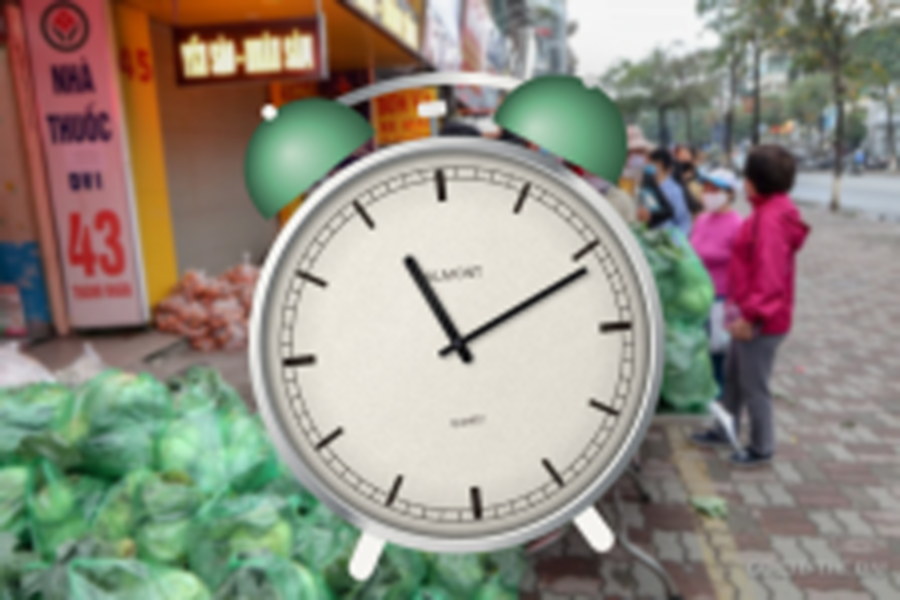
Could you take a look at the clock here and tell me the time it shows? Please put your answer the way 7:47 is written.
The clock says 11:11
